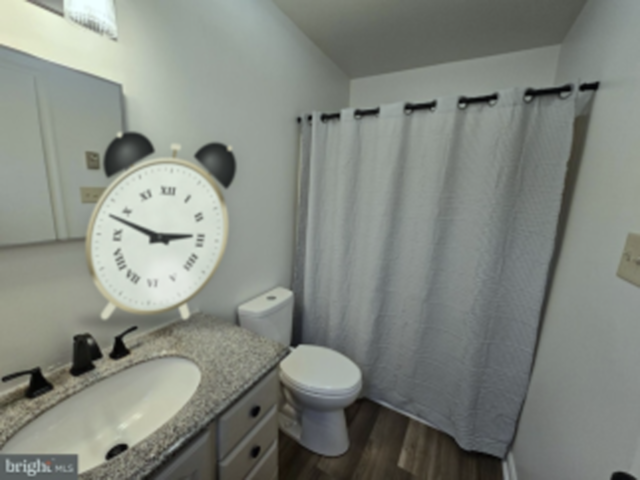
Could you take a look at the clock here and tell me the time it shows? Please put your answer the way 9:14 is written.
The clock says 2:48
